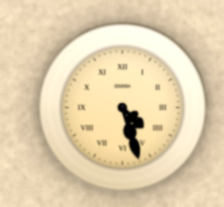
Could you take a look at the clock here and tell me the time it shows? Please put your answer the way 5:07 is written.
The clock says 4:27
